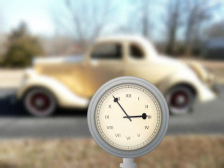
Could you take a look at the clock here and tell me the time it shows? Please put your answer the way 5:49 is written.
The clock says 2:54
